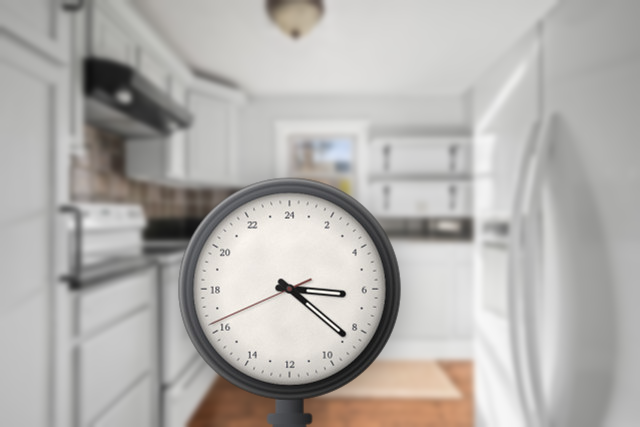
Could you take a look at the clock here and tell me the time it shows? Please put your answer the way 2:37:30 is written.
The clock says 6:21:41
